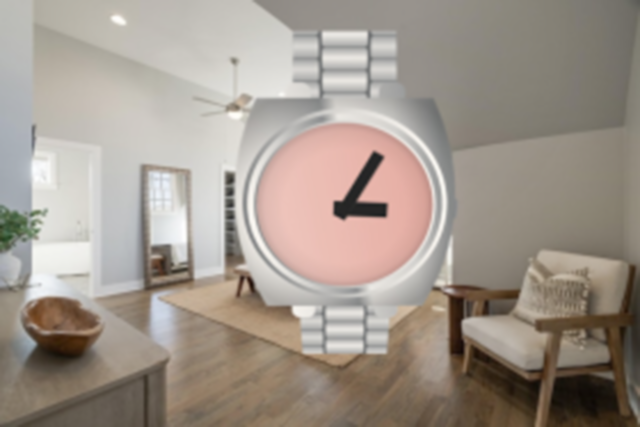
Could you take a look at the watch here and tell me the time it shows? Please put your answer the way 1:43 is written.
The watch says 3:05
